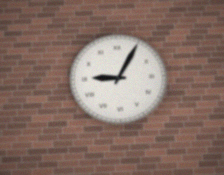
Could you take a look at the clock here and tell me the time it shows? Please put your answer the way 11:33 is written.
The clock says 9:05
